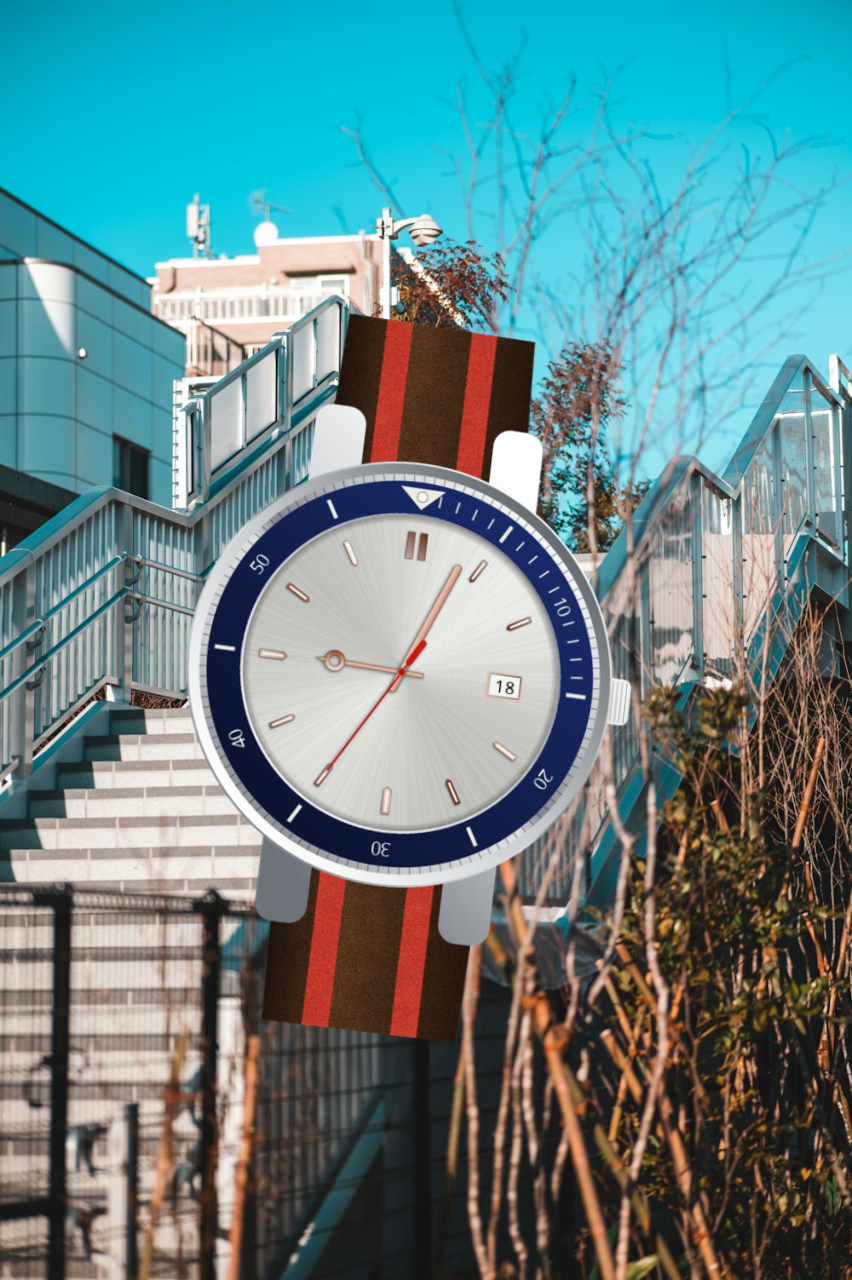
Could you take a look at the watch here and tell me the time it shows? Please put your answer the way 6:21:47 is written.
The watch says 9:03:35
